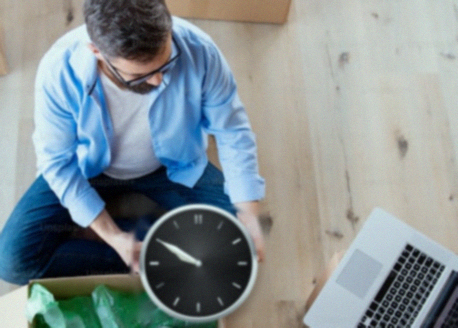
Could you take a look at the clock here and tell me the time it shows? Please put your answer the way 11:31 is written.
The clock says 9:50
